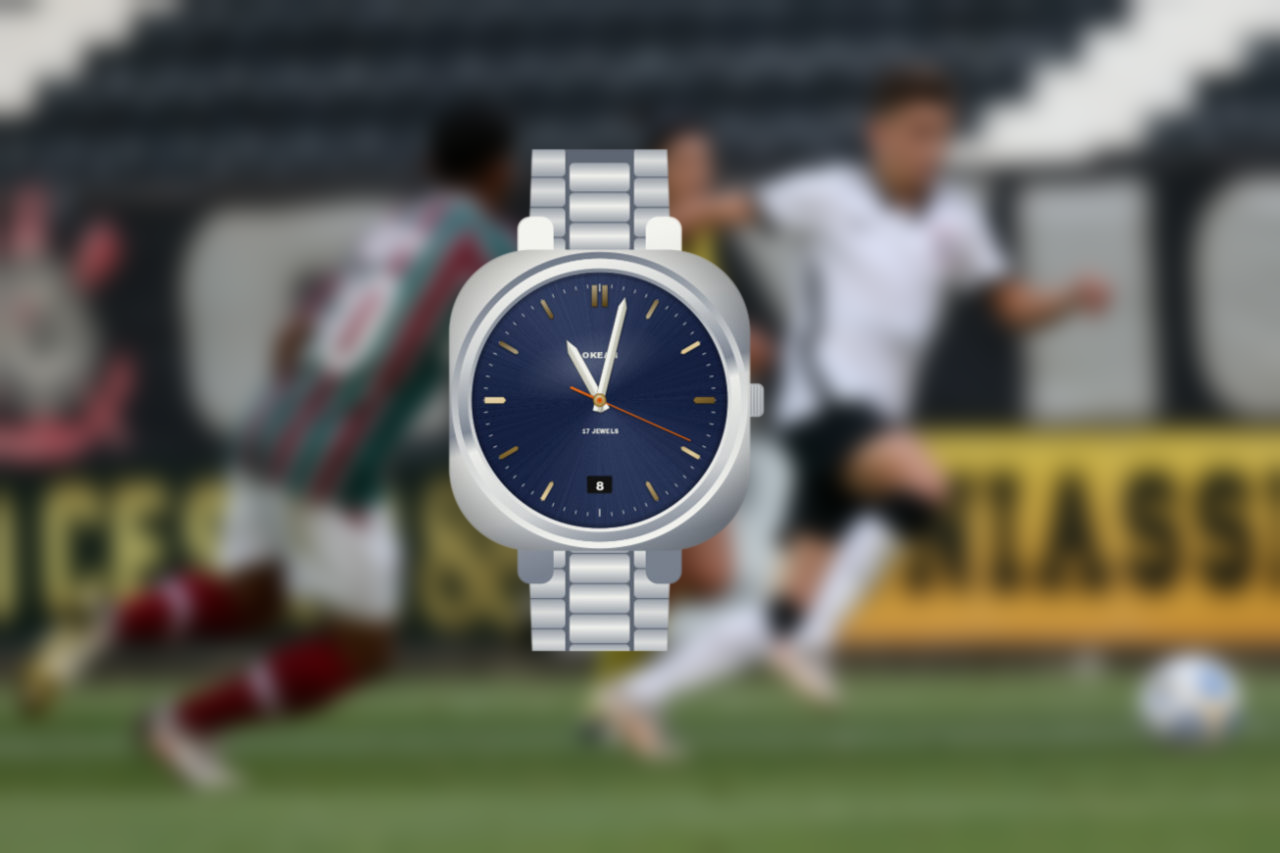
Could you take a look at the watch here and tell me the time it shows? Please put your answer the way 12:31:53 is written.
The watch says 11:02:19
